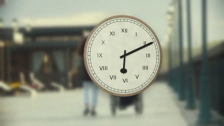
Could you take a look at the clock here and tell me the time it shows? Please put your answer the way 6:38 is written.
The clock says 6:11
